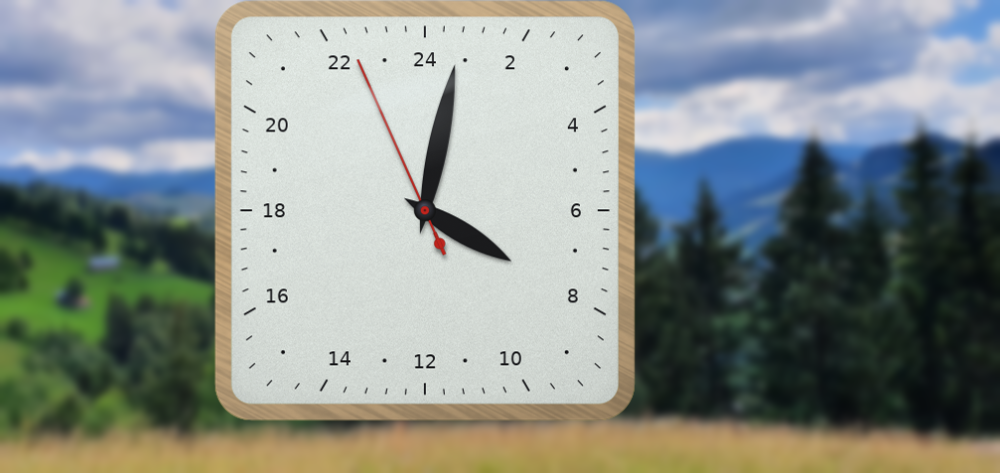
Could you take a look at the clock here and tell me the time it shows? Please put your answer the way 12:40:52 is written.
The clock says 8:01:56
